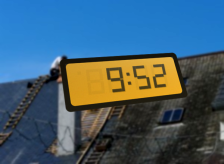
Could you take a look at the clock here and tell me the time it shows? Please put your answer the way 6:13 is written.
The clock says 9:52
